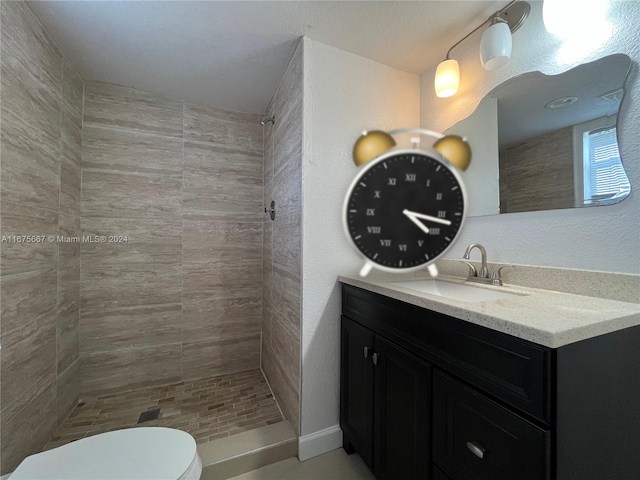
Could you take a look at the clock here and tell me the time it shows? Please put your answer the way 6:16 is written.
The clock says 4:17
